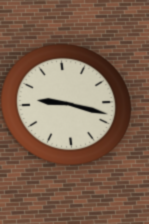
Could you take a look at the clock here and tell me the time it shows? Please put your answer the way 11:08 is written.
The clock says 9:18
